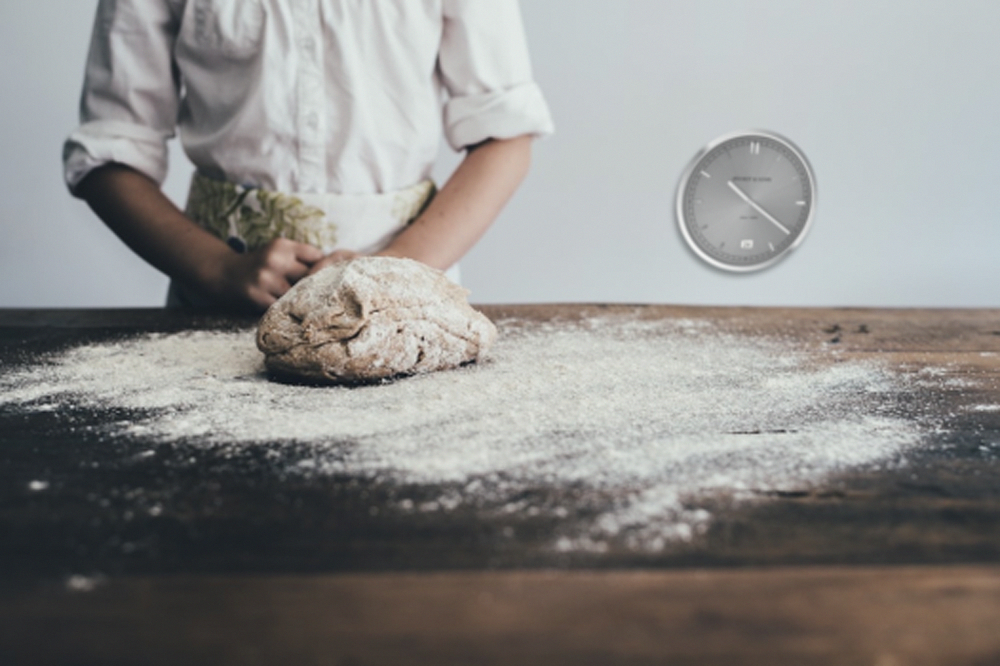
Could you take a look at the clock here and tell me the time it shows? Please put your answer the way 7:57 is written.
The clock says 10:21
